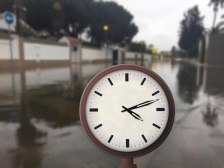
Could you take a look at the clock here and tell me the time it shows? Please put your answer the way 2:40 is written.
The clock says 4:12
